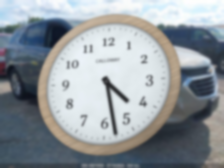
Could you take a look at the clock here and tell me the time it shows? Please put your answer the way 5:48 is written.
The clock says 4:28
